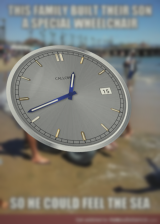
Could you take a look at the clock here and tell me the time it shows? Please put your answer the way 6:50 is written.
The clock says 12:42
